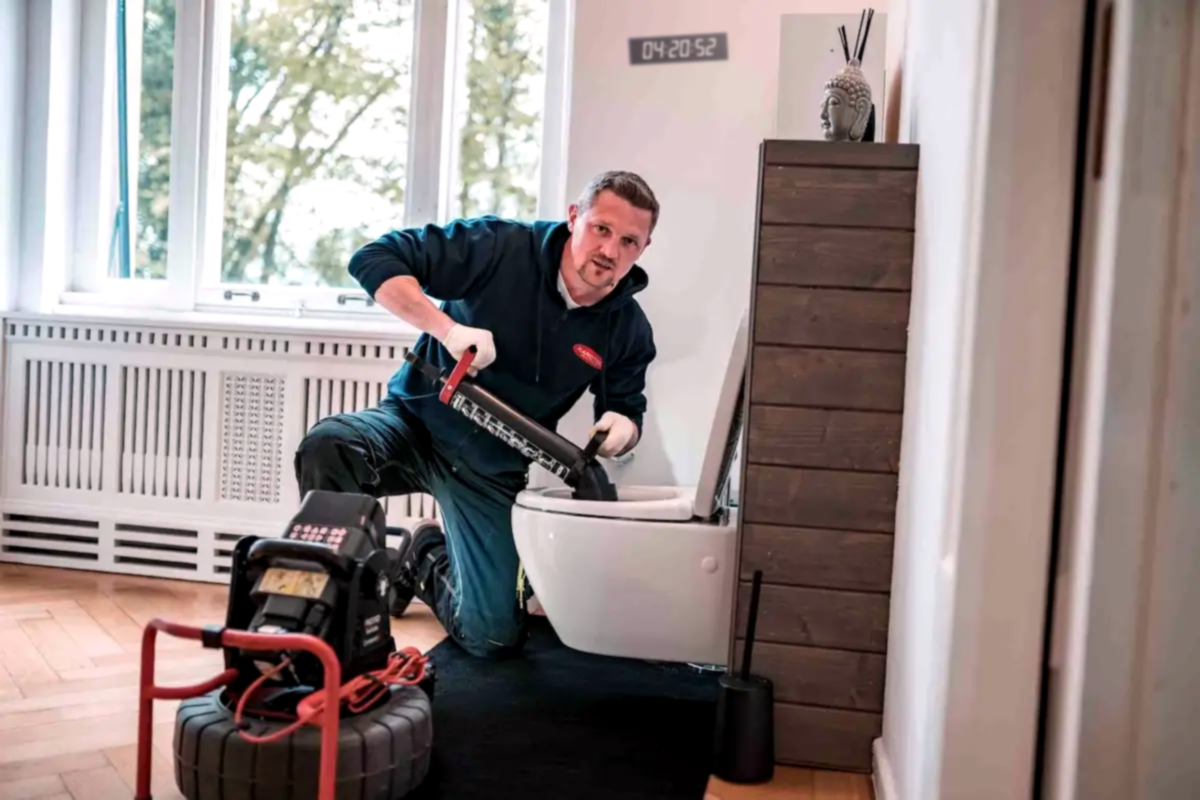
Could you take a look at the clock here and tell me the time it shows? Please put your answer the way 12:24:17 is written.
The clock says 4:20:52
